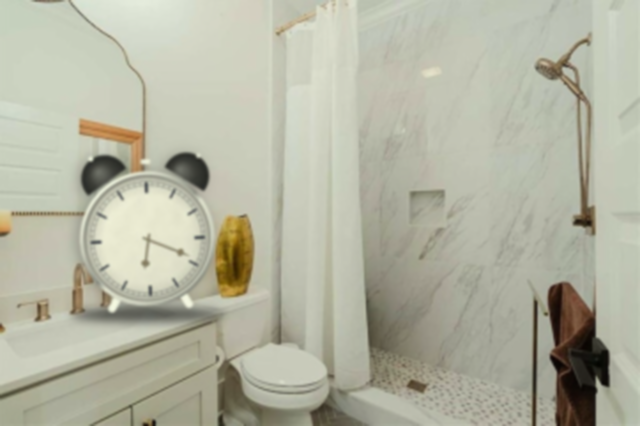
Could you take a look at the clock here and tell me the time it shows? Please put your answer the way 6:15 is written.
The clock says 6:19
